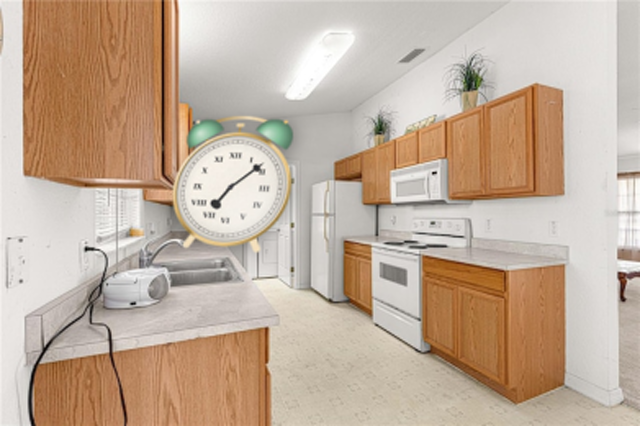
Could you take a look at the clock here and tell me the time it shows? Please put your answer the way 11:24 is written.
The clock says 7:08
